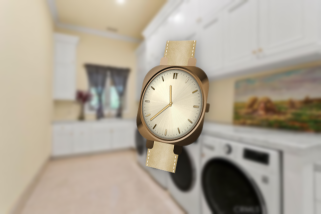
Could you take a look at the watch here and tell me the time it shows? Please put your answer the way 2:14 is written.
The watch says 11:38
